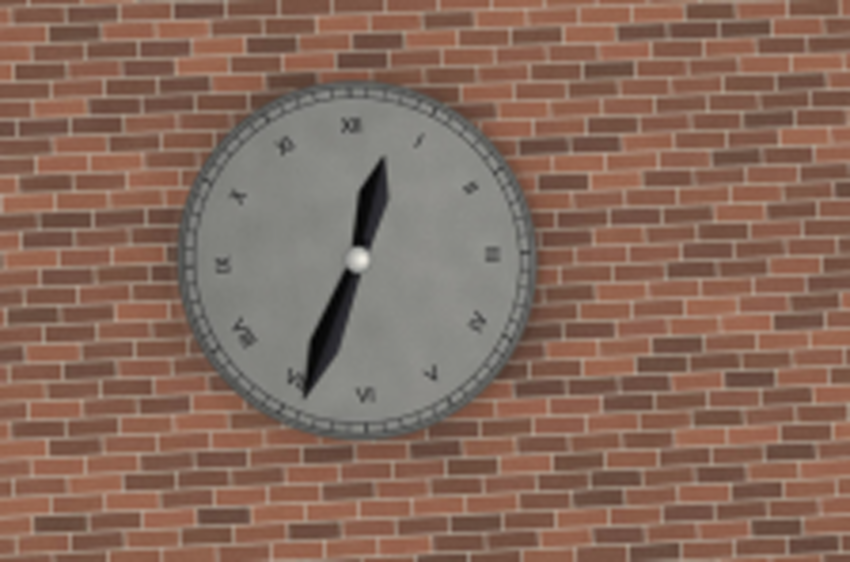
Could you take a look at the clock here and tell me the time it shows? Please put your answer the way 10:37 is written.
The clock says 12:34
